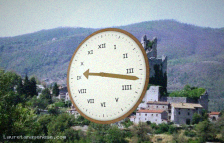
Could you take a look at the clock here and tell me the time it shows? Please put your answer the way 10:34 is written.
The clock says 9:17
